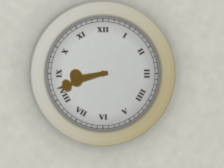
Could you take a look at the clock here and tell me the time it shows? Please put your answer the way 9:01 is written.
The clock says 8:42
